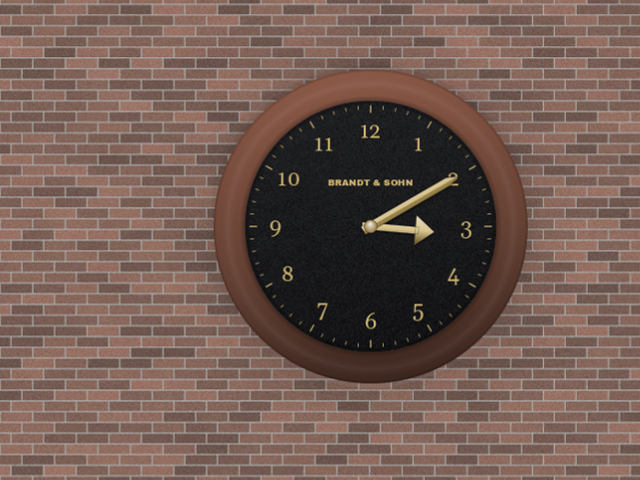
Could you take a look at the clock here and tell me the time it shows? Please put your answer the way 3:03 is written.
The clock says 3:10
